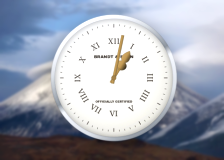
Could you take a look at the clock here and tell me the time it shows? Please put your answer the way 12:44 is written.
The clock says 1:02
